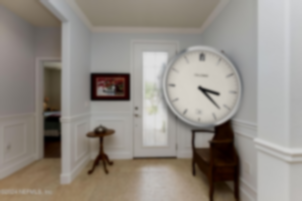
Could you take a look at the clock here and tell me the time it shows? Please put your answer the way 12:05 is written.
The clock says 3:22
